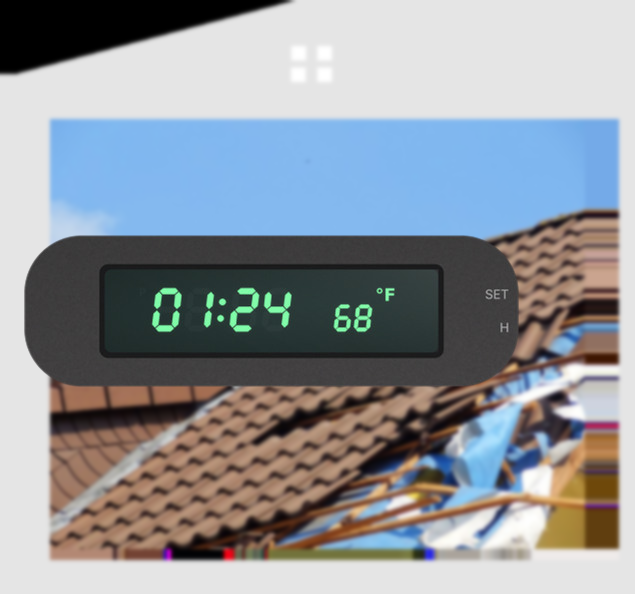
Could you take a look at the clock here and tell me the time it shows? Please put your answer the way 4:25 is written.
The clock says 1:24
